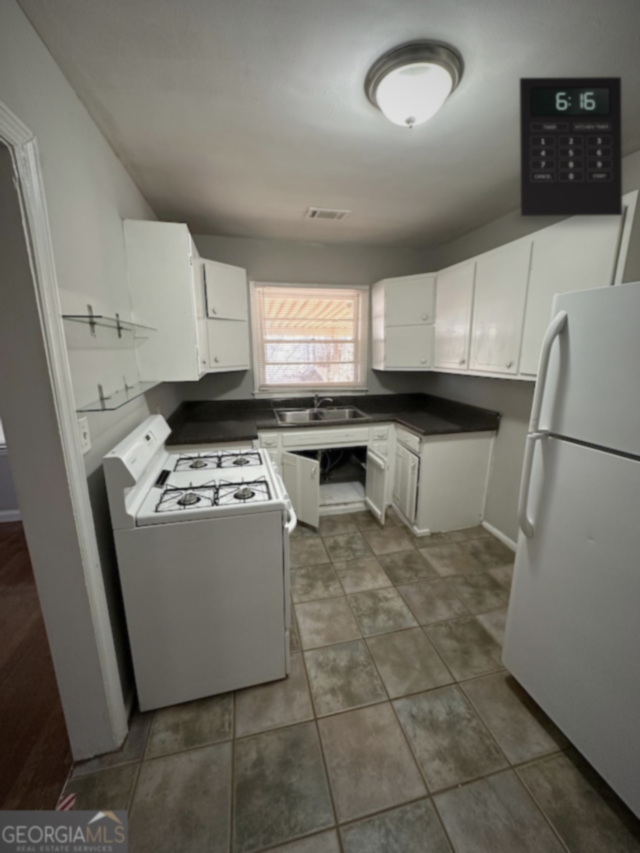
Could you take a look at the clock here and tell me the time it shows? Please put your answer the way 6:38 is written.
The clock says 6:16
